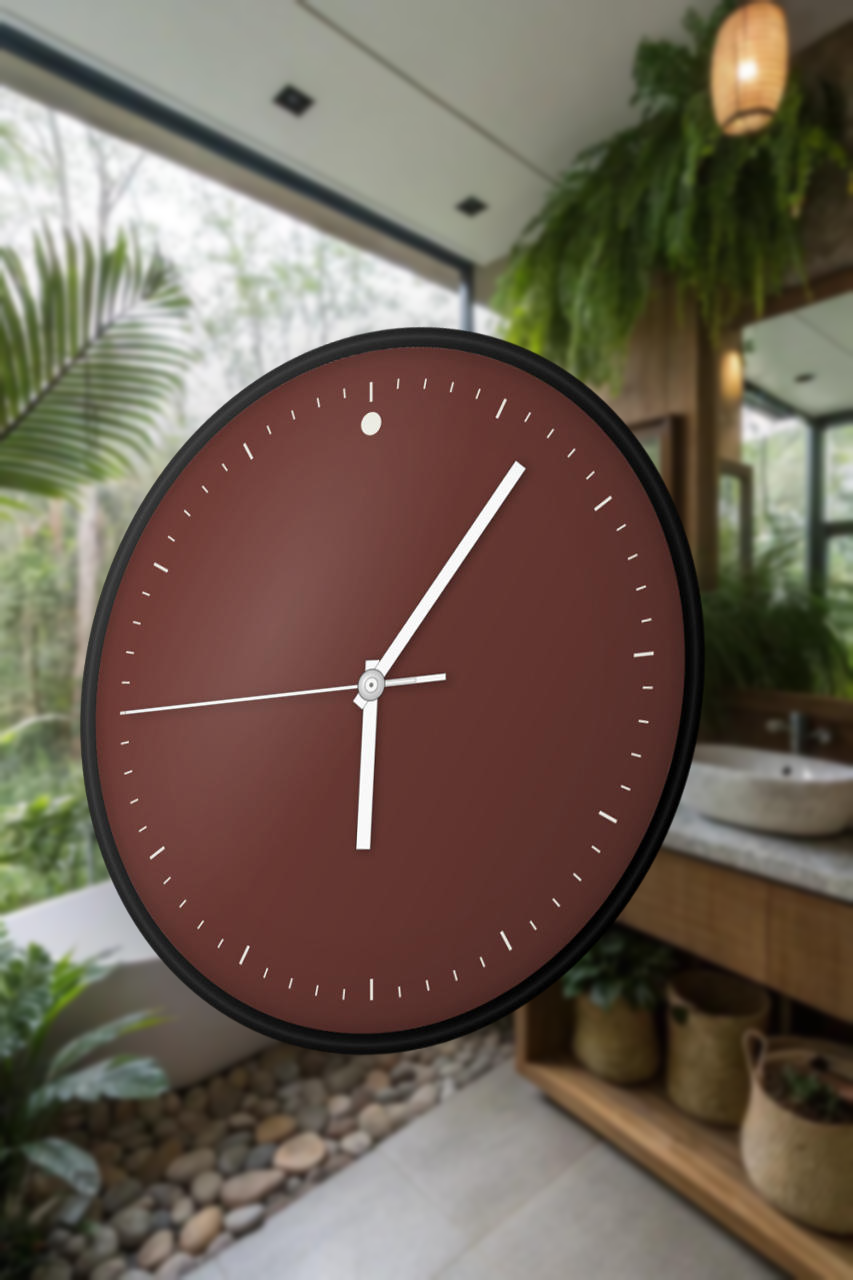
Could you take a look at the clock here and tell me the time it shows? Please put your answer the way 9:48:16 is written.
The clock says 6:06:45
